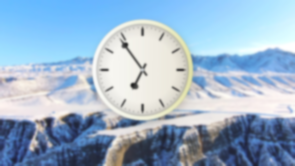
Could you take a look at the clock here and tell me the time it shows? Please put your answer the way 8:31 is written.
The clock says 6:54
